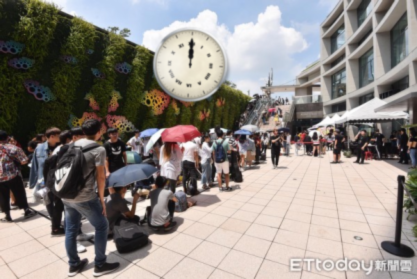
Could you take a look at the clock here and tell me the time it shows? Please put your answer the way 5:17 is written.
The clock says 12:00
